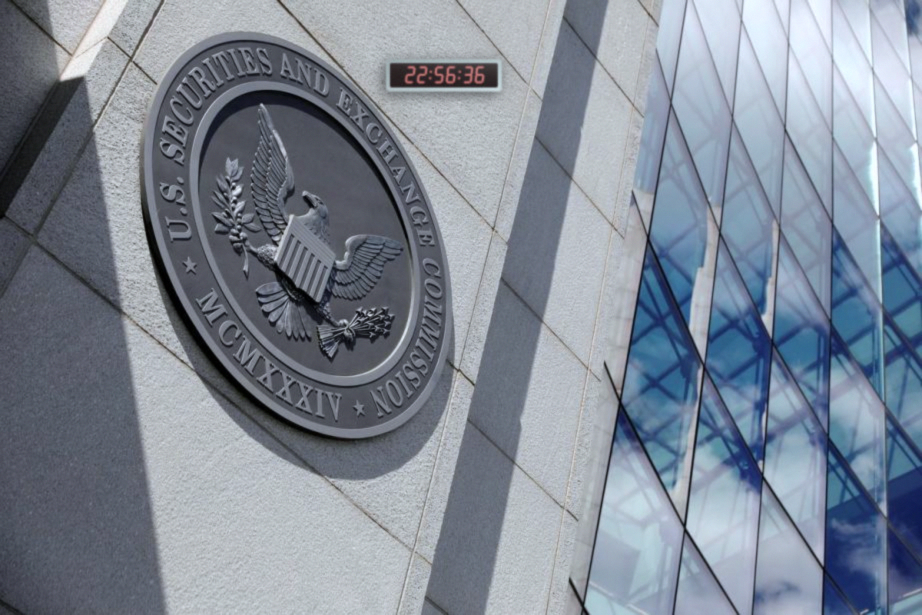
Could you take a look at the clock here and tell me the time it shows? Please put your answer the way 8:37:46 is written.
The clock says 22:56:36
